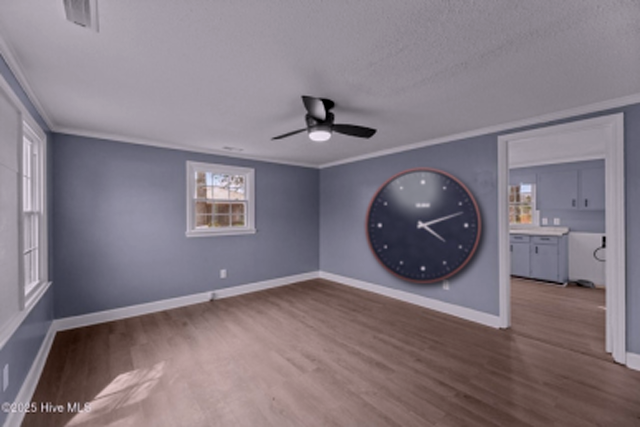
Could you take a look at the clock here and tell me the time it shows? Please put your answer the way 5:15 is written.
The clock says 4:12
